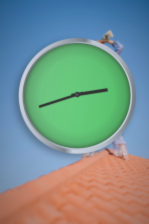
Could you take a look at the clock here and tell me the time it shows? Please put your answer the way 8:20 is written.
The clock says 2:42
